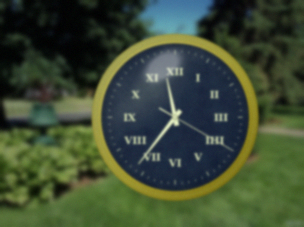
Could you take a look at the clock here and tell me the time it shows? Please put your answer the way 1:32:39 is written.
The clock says 11:36:20
